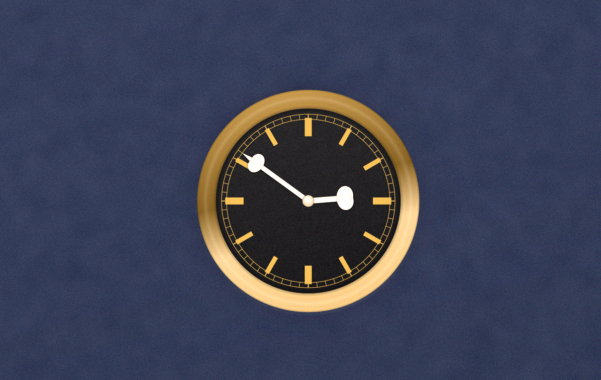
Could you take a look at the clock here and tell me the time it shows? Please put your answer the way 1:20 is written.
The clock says 2:51
